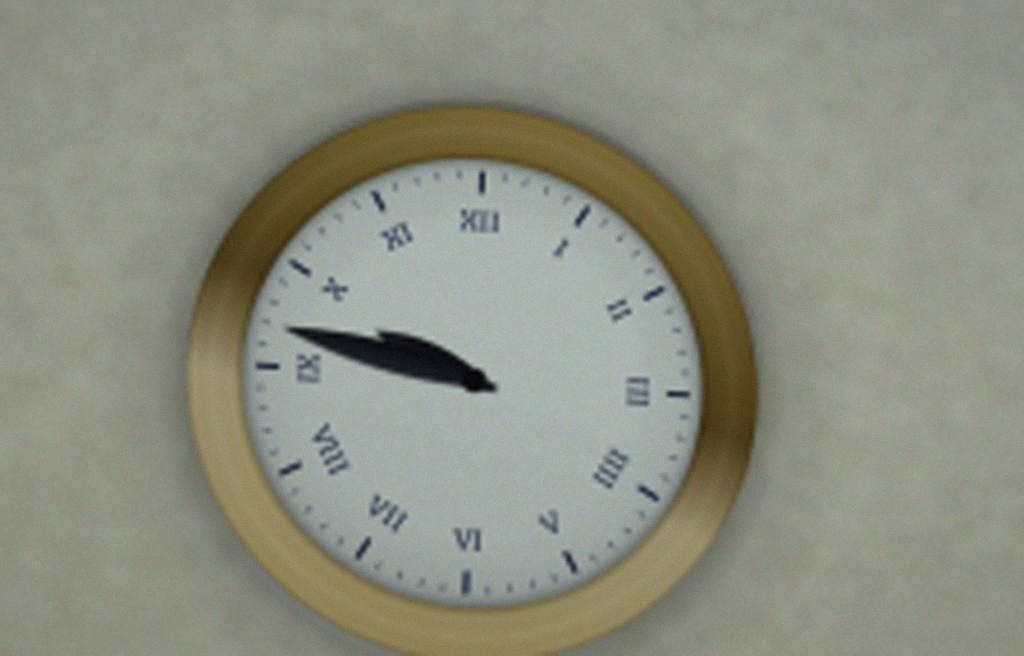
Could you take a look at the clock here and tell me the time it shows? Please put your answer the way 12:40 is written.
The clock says 9:47
